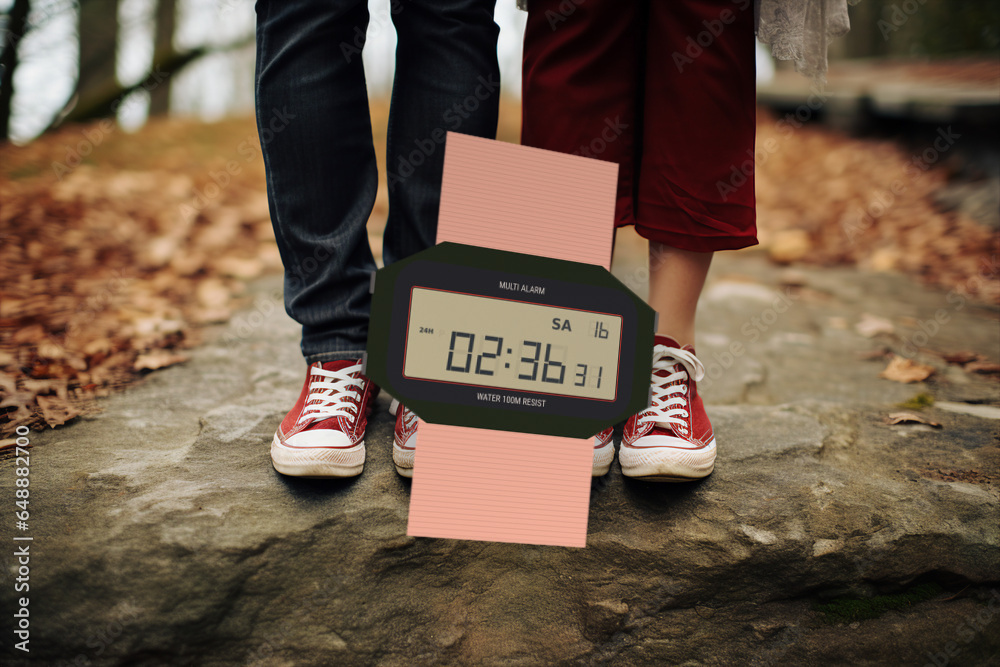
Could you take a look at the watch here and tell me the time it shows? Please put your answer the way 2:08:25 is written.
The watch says 2:36:31
